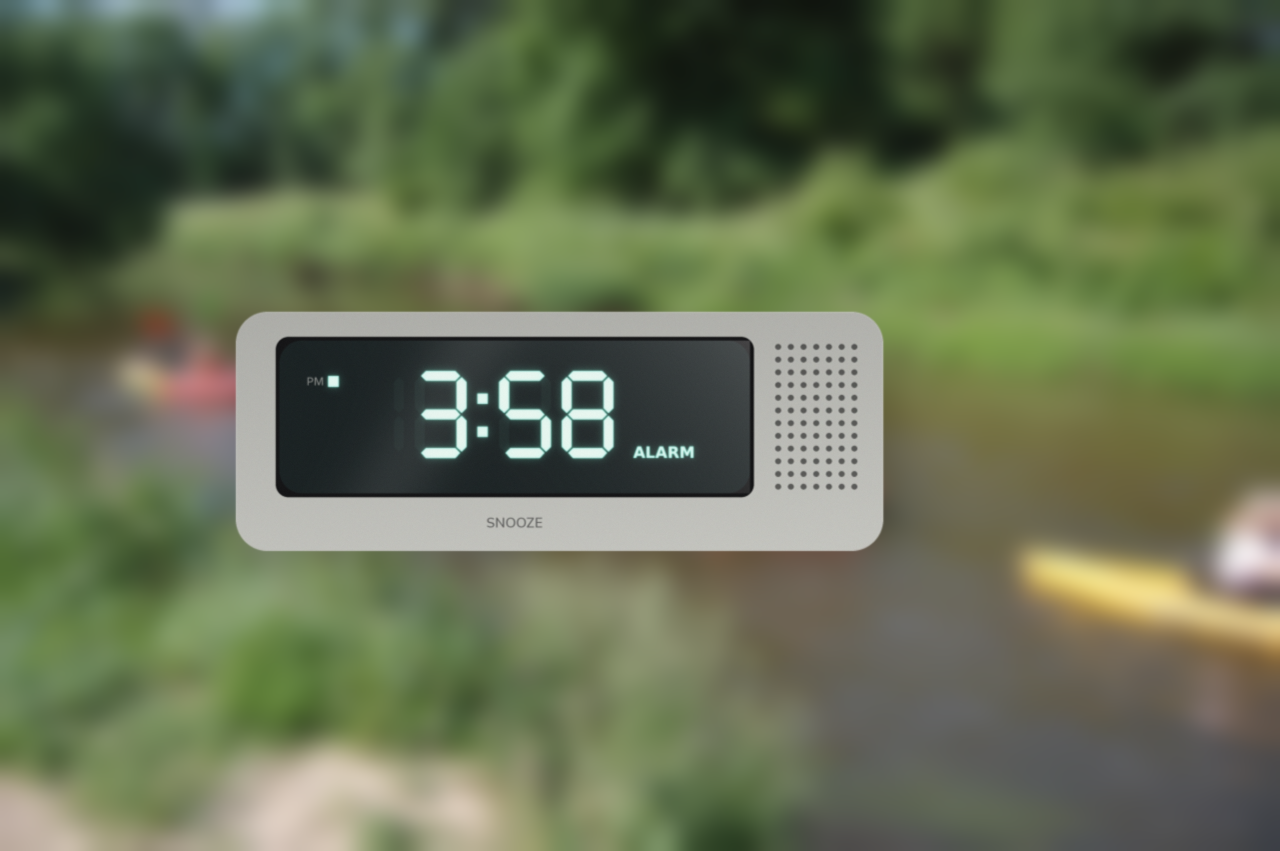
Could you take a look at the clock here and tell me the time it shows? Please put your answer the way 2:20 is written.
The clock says 3:58
